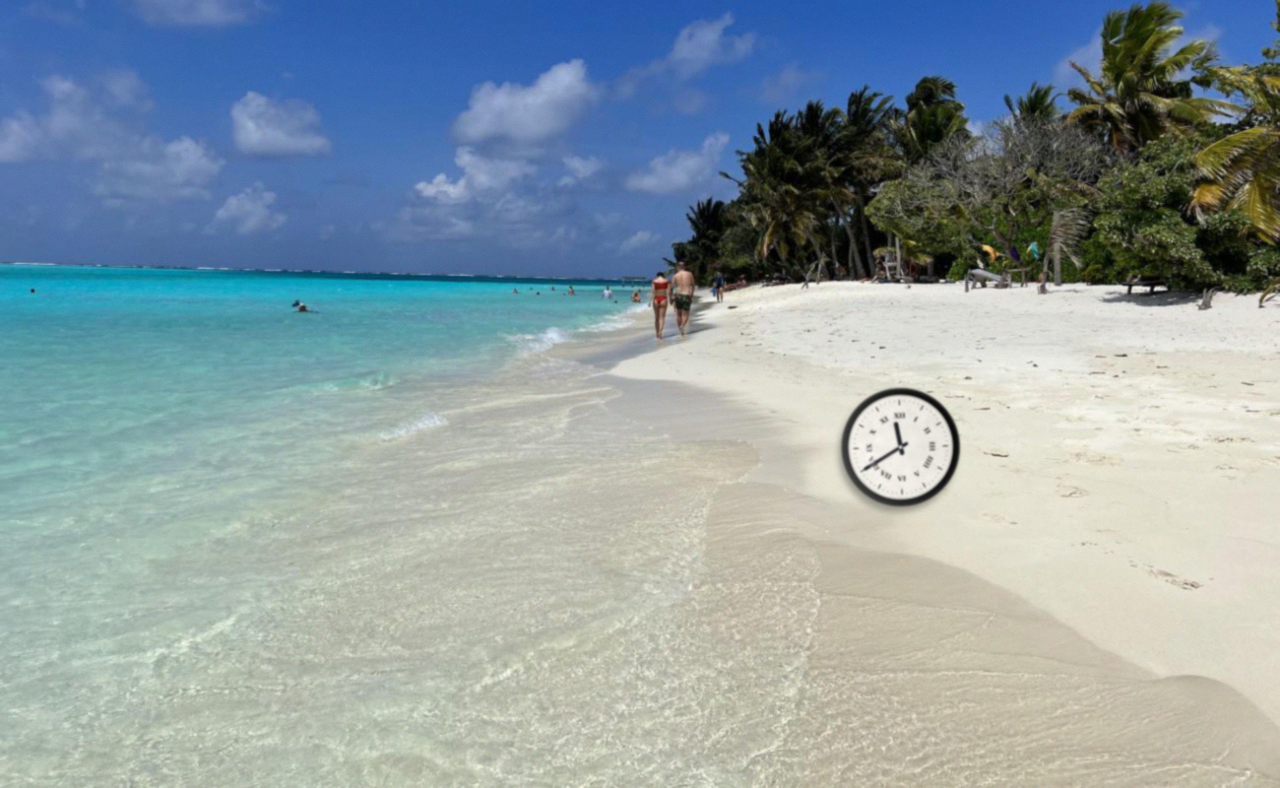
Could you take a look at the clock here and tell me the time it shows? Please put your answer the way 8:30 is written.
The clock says 11:40
